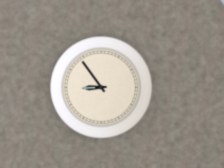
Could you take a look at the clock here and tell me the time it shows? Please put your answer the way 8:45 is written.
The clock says 8:54
